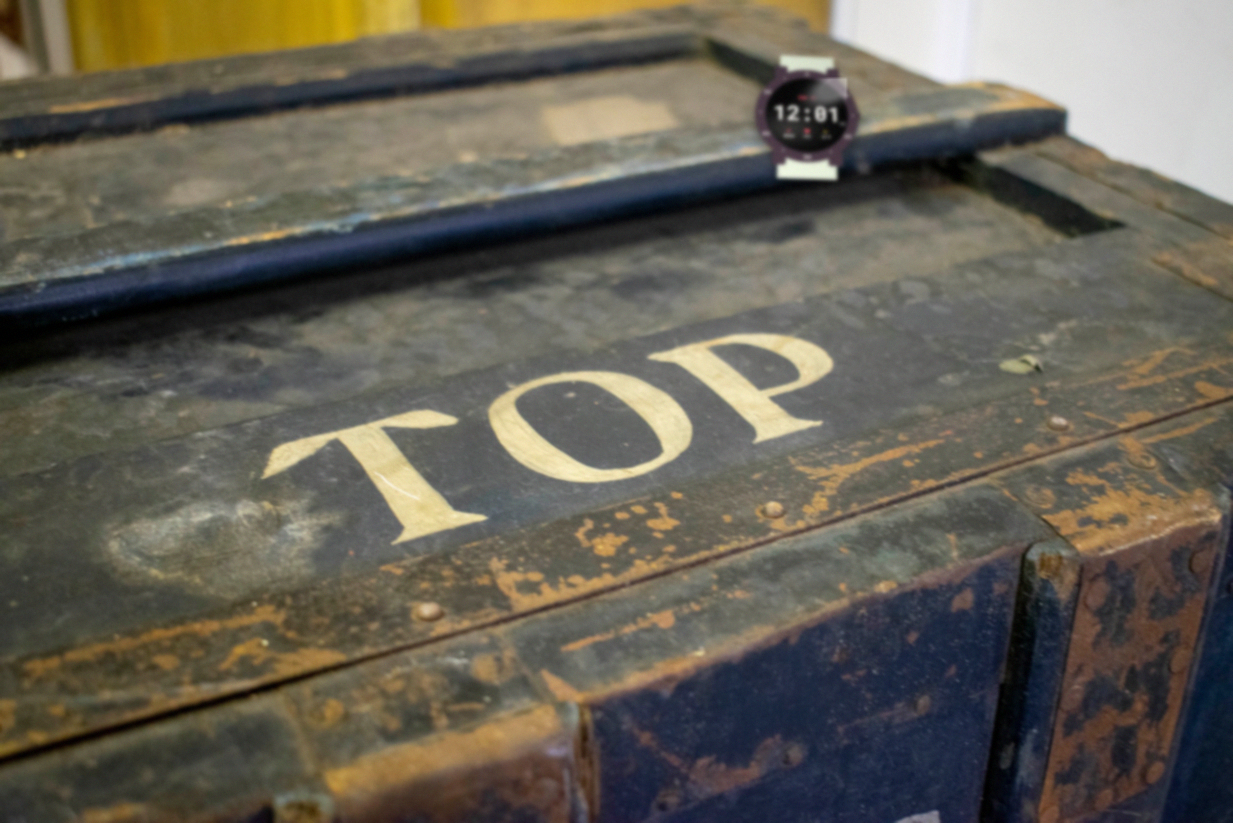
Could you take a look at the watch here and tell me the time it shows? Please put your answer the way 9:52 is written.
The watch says 12:01
